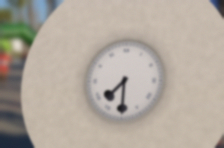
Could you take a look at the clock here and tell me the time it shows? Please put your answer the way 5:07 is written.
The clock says 7:30
